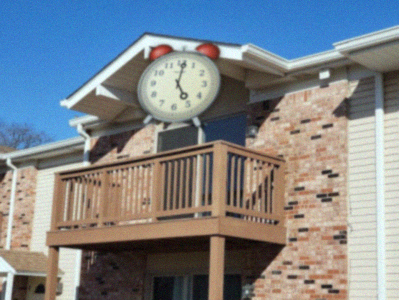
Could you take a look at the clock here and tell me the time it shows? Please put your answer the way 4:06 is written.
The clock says 5:01
